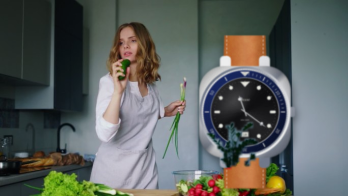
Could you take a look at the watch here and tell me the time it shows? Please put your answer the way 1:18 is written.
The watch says 11:21
